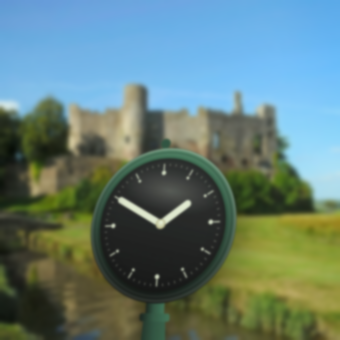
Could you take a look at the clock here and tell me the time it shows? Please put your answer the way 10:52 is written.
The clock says 1:50
